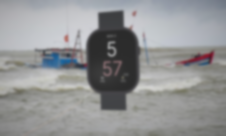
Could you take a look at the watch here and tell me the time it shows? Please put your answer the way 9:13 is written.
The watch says 5:57
